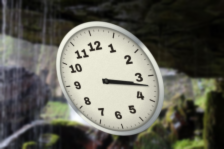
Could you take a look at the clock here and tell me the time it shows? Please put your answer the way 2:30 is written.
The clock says 3:17
